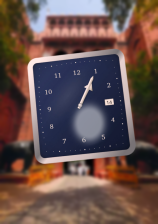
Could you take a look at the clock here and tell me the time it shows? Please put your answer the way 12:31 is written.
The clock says 1:05
